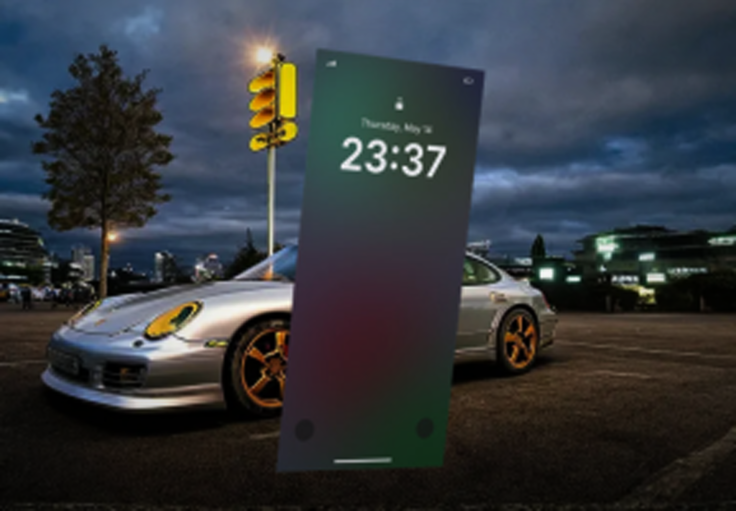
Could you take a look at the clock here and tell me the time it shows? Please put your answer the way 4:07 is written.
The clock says 23:37
